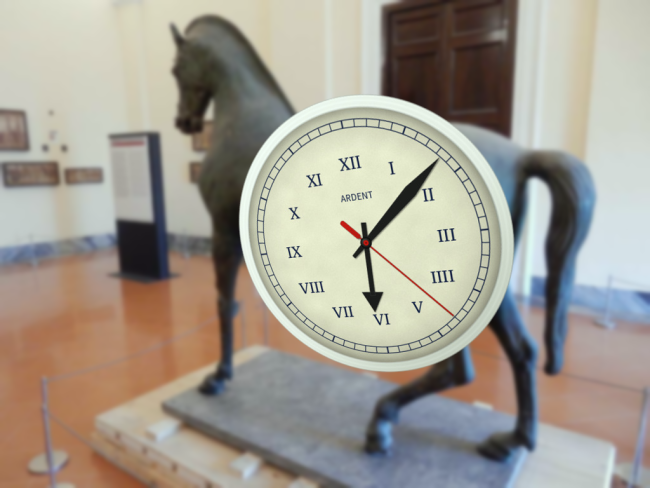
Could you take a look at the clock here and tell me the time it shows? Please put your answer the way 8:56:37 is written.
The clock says 6:08:23
